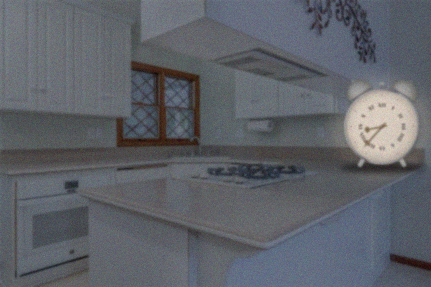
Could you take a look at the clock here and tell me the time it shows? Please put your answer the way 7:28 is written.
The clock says 8:37
